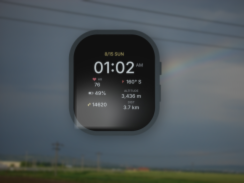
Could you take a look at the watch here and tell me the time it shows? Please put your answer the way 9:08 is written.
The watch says 1:02
